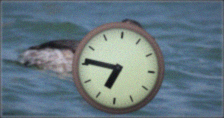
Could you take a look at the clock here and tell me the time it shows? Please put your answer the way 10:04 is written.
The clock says 6:46
